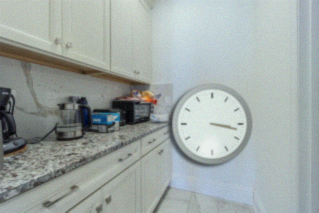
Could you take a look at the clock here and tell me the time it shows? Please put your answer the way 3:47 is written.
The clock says 3:17
